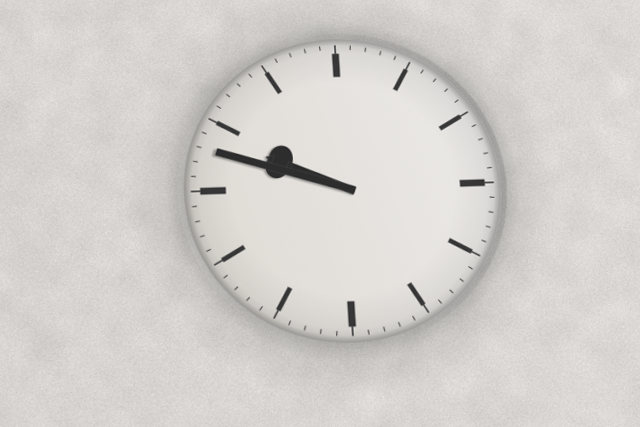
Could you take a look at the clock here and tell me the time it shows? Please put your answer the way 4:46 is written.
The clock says 9:48
